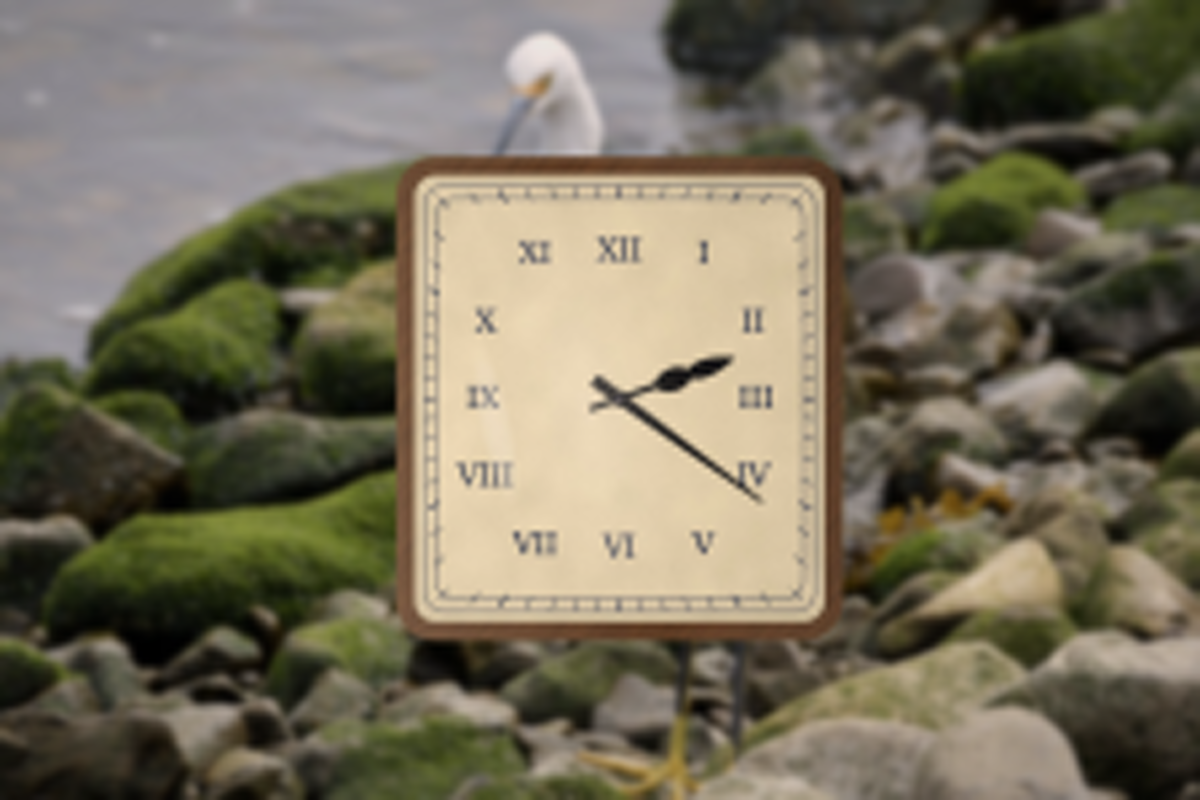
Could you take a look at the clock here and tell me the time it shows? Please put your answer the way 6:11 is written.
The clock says 2:21
